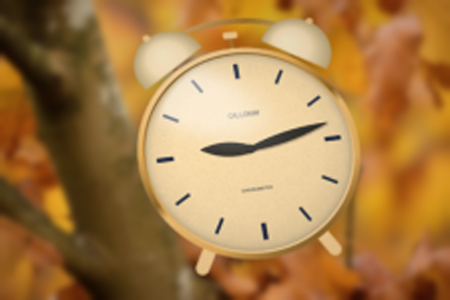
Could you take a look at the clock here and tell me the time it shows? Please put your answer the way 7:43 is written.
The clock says 9:13
